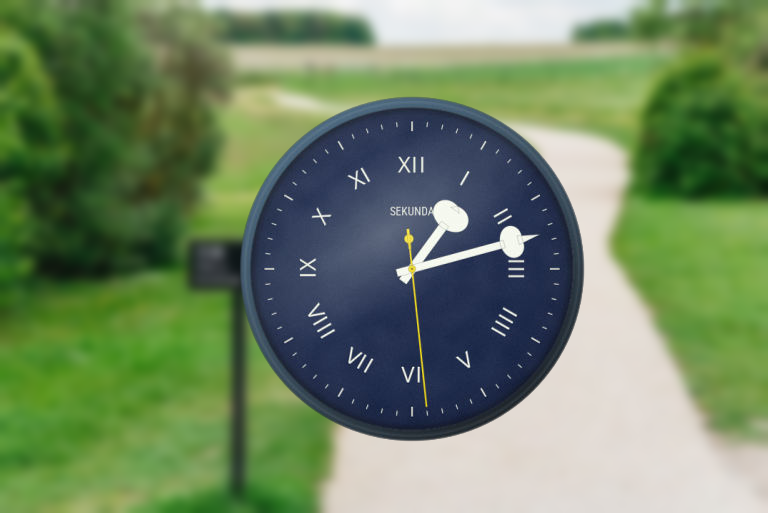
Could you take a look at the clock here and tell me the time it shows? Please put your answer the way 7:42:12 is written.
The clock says 1:12:29
